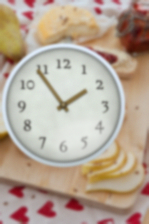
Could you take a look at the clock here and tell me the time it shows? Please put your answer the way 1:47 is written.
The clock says 1:54
